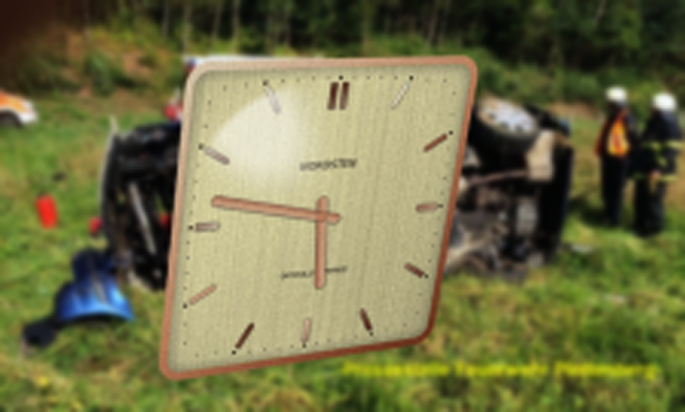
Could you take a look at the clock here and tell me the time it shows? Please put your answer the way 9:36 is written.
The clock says 5:47
